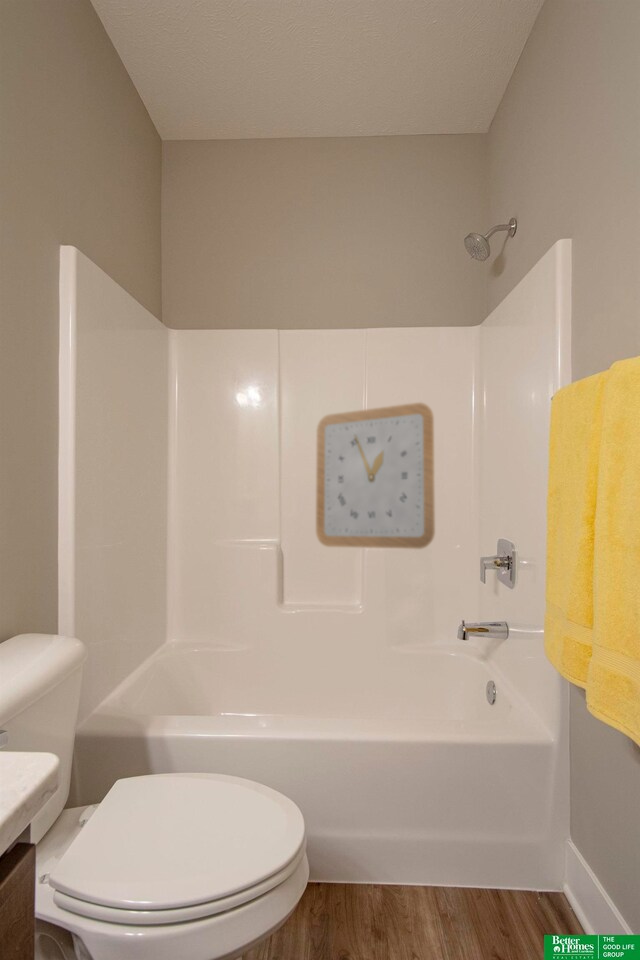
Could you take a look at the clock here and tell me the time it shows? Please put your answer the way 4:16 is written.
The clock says 12:56
